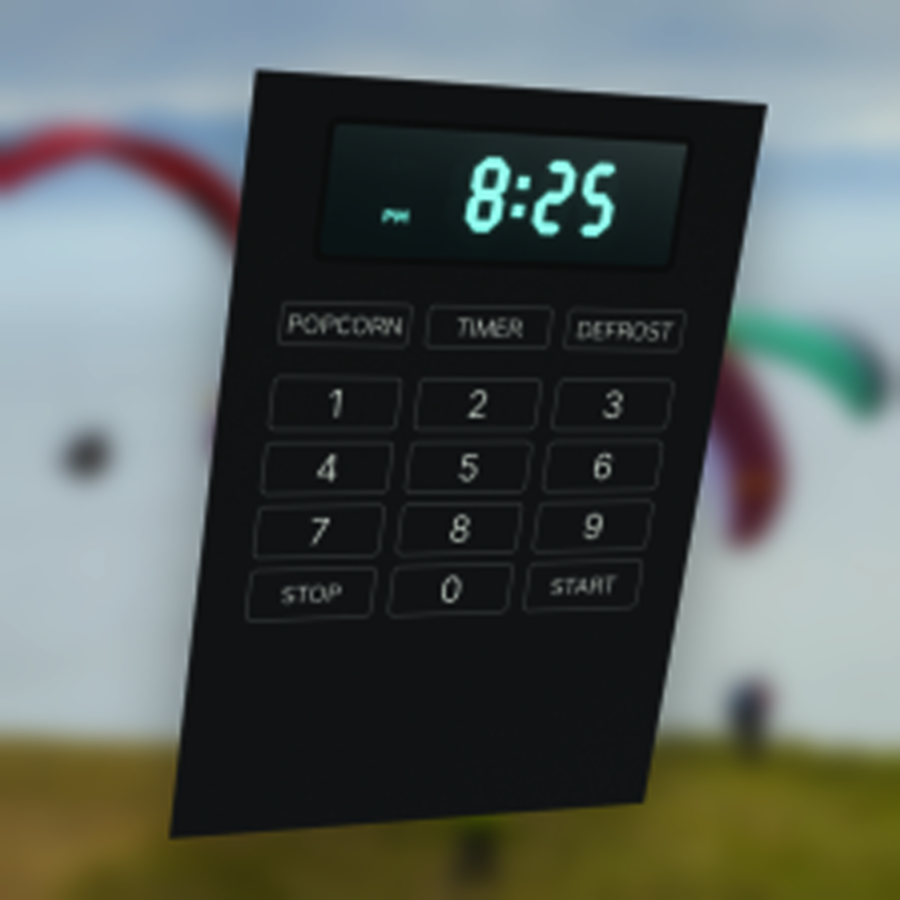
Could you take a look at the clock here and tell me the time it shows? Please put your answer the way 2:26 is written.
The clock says 8:25
